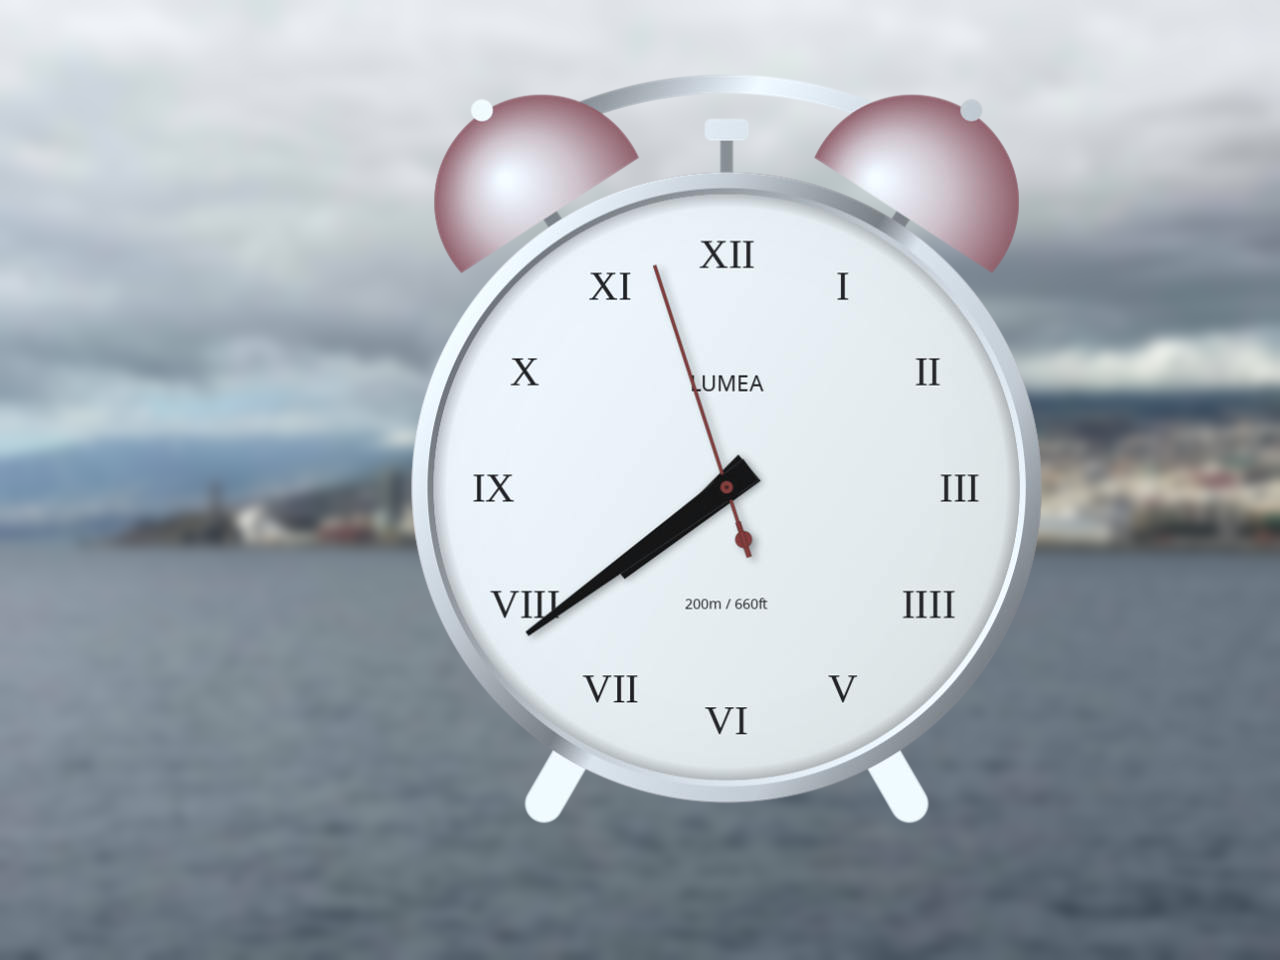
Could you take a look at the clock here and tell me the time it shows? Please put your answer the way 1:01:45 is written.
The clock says 7:38:57
